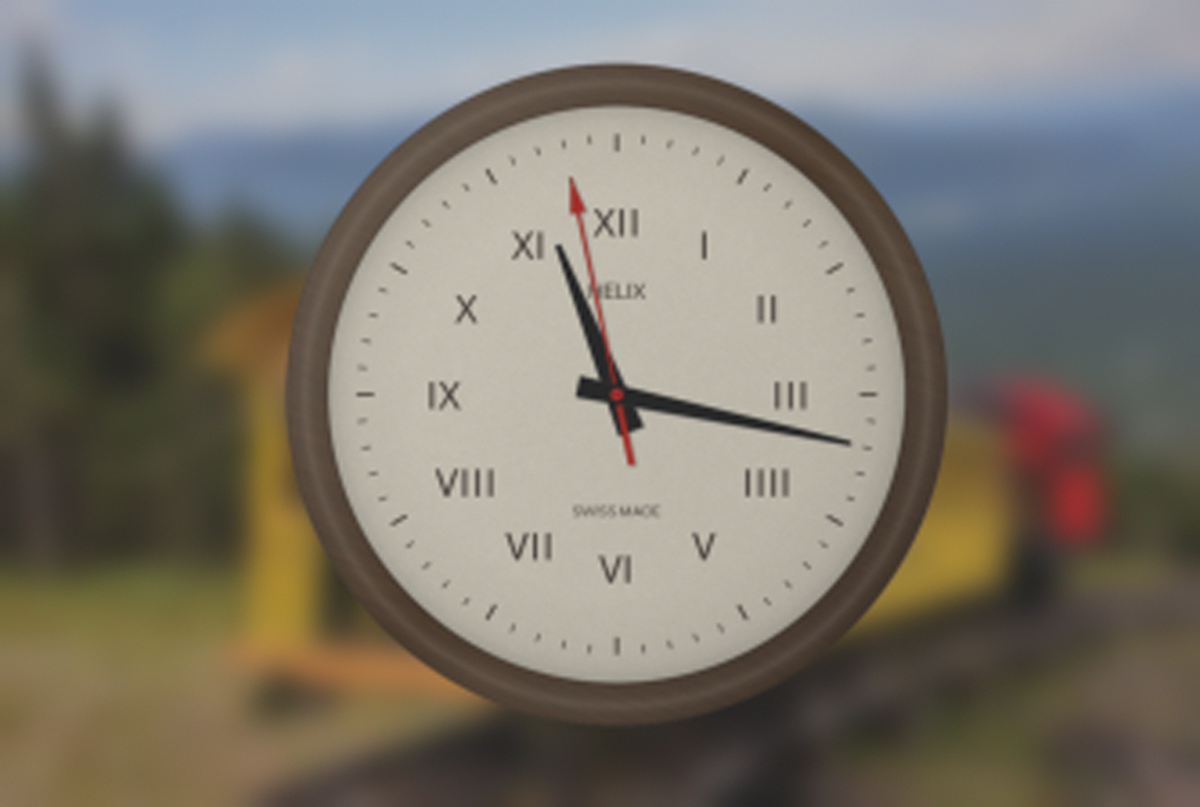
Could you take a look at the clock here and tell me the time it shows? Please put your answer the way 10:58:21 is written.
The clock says 11:16:58
